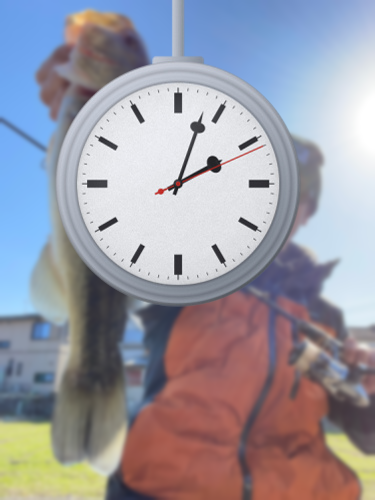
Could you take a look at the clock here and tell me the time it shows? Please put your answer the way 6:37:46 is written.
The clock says 2:03:11
